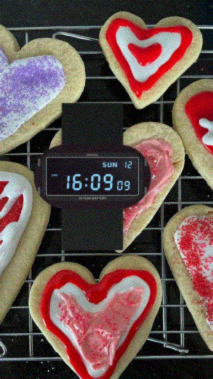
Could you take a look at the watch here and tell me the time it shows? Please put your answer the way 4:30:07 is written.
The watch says 16:09:09
